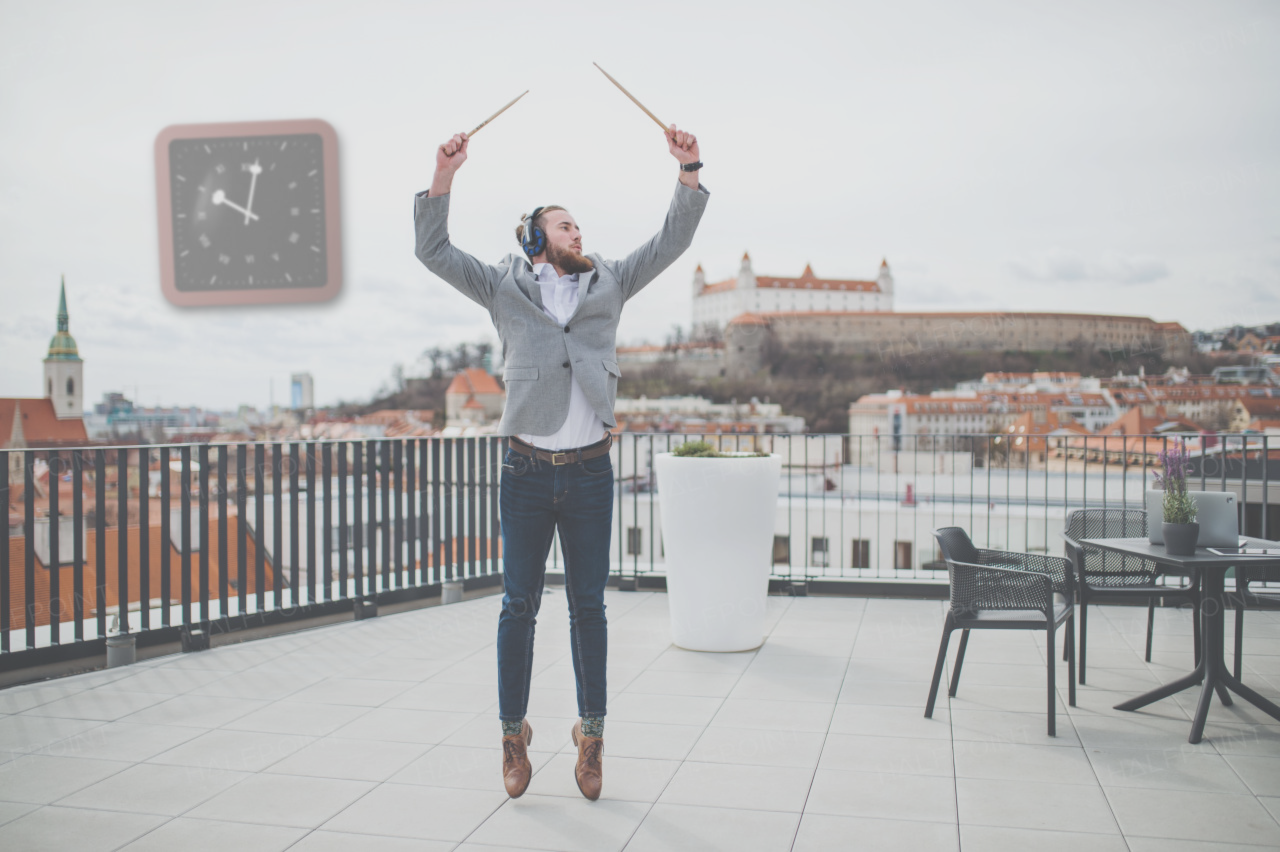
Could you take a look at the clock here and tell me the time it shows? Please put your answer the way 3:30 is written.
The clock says 10:02
